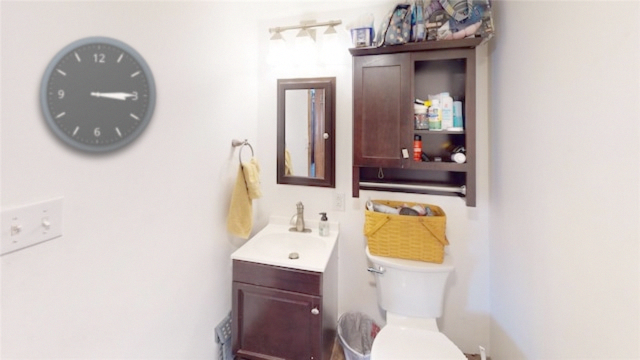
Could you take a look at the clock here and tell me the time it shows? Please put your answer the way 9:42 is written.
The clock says 3:15
